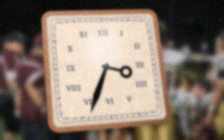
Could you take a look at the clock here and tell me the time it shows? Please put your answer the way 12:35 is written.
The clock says 3:34
